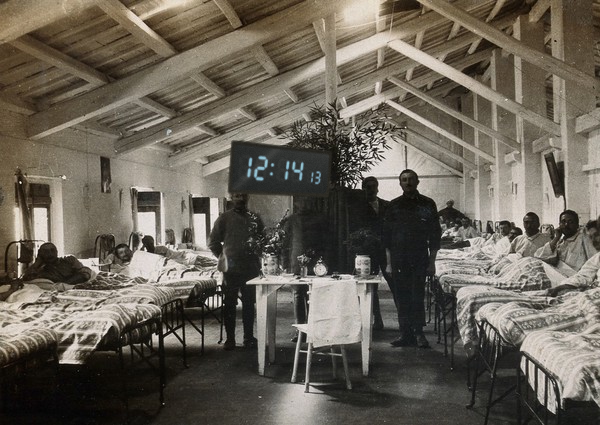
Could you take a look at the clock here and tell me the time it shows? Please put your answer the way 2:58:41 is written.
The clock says 12:14:13
